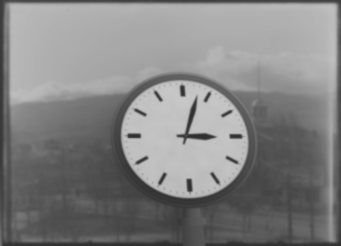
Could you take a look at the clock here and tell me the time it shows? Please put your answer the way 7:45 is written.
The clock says 3:03
